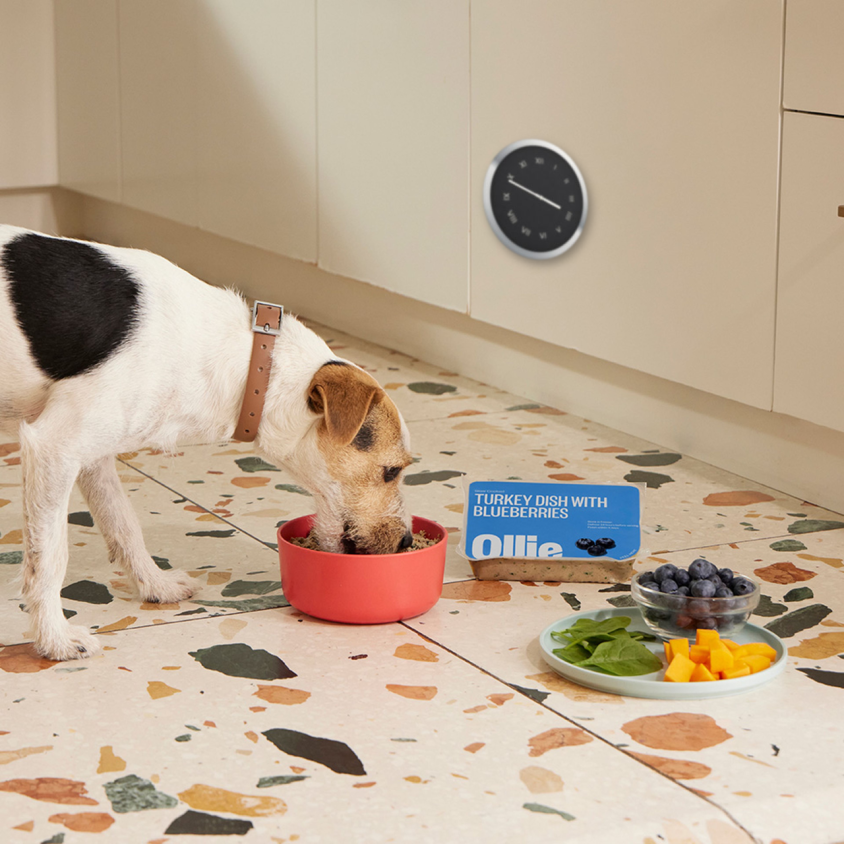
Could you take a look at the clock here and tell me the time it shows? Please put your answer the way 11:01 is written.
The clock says 3:49
